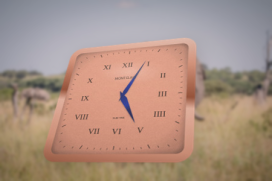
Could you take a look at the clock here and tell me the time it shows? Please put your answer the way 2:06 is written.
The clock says 5:04
